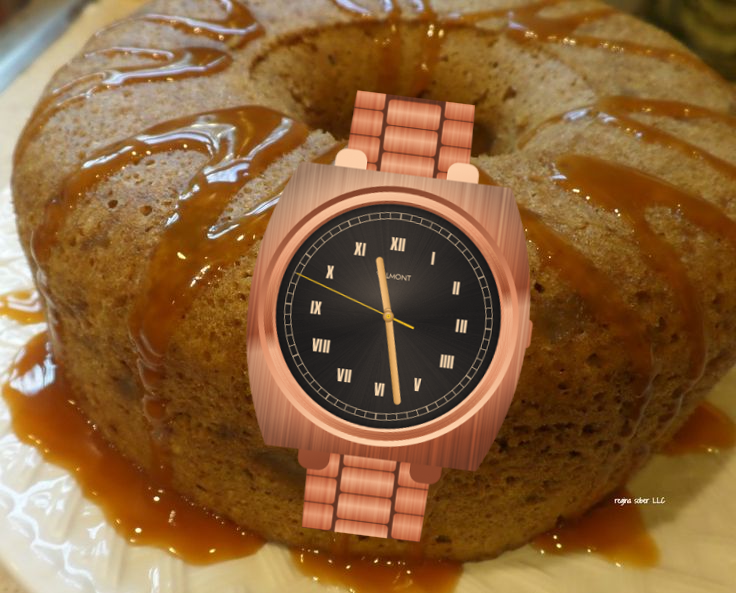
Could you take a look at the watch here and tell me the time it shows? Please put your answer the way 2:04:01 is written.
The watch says 11:27:48
